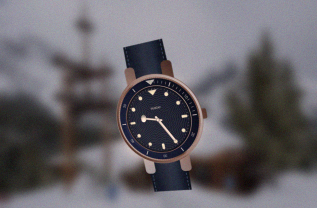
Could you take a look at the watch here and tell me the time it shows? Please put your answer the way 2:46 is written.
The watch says 9:25
